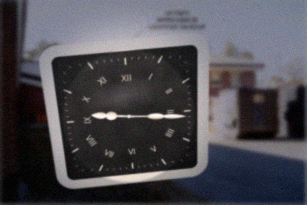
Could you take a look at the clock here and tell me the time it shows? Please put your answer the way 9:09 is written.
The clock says 9:16
